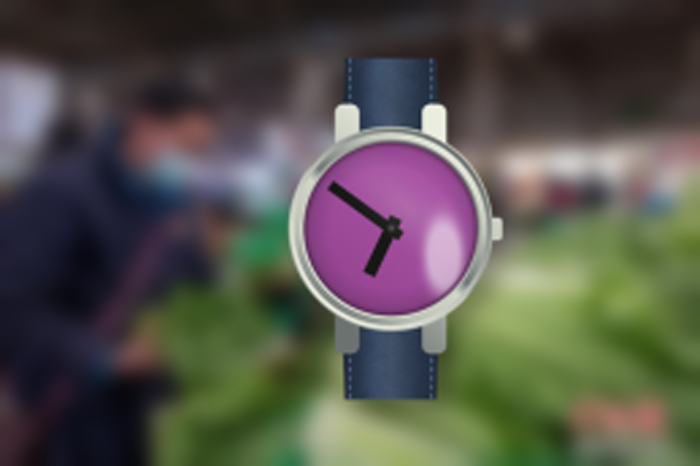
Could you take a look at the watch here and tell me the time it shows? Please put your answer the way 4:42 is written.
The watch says 6:51
